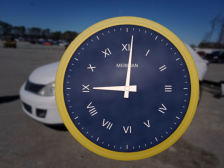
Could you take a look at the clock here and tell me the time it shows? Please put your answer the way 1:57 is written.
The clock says 9:01
